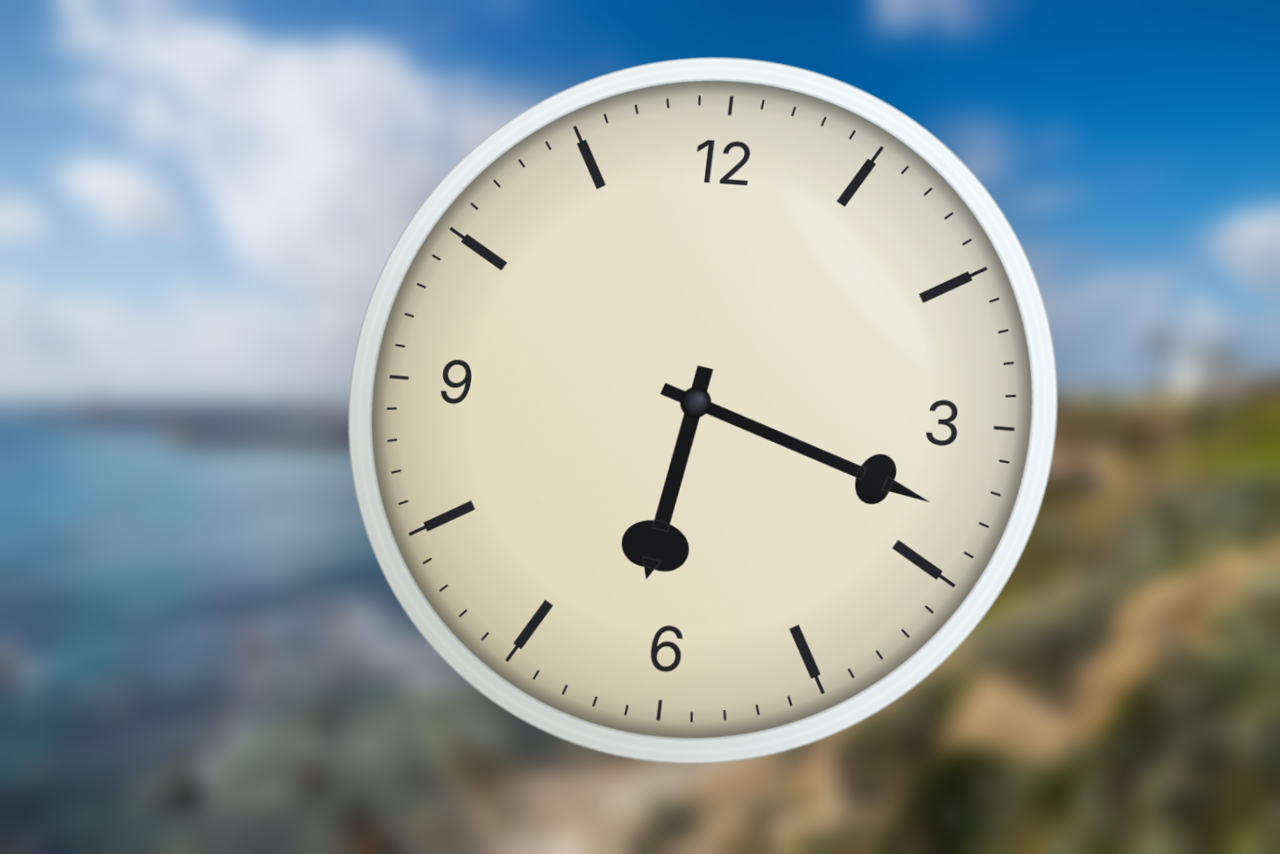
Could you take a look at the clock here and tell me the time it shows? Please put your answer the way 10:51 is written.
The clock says 6:18
